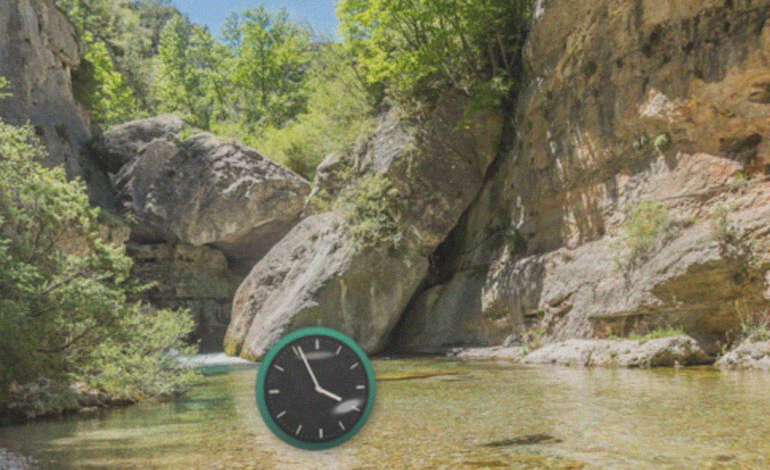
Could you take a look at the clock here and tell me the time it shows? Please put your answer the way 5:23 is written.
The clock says 3:56
